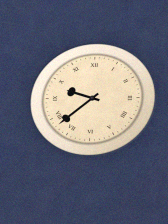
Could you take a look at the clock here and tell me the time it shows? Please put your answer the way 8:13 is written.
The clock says 9:38
